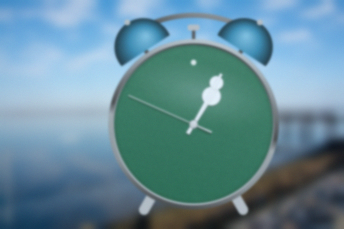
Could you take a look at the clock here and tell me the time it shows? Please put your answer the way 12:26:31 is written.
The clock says 1:04:49
